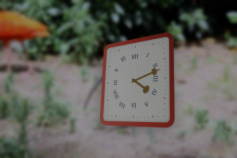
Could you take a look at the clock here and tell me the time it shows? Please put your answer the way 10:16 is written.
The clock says 4:12
